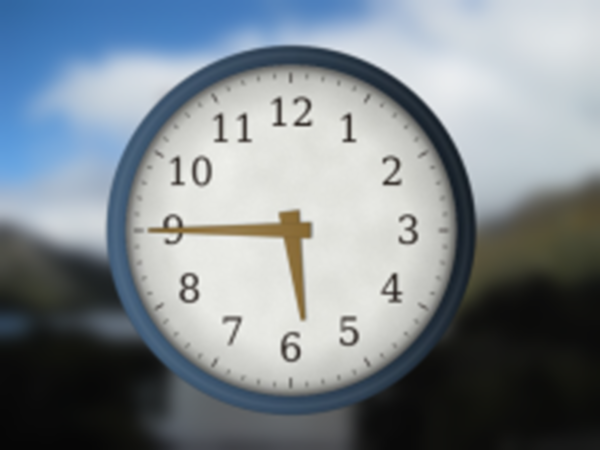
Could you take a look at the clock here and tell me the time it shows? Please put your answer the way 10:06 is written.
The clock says 5:45
